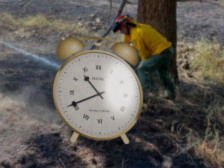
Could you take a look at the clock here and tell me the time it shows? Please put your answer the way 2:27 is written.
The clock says 10:41
